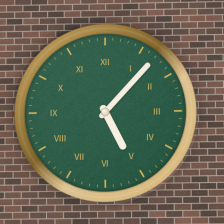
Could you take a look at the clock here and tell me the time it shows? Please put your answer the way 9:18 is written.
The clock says 5:07
